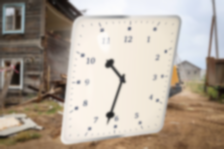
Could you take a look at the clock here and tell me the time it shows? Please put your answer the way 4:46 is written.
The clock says 10:32
